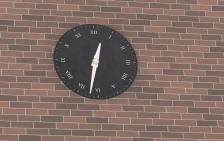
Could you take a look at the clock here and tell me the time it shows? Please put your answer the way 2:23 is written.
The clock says 12:32
